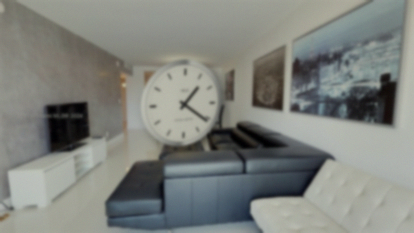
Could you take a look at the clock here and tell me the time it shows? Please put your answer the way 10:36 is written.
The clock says 1:21
